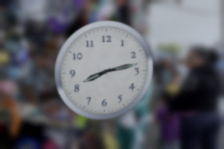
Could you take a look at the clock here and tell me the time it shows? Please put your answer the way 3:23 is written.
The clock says 8:13
